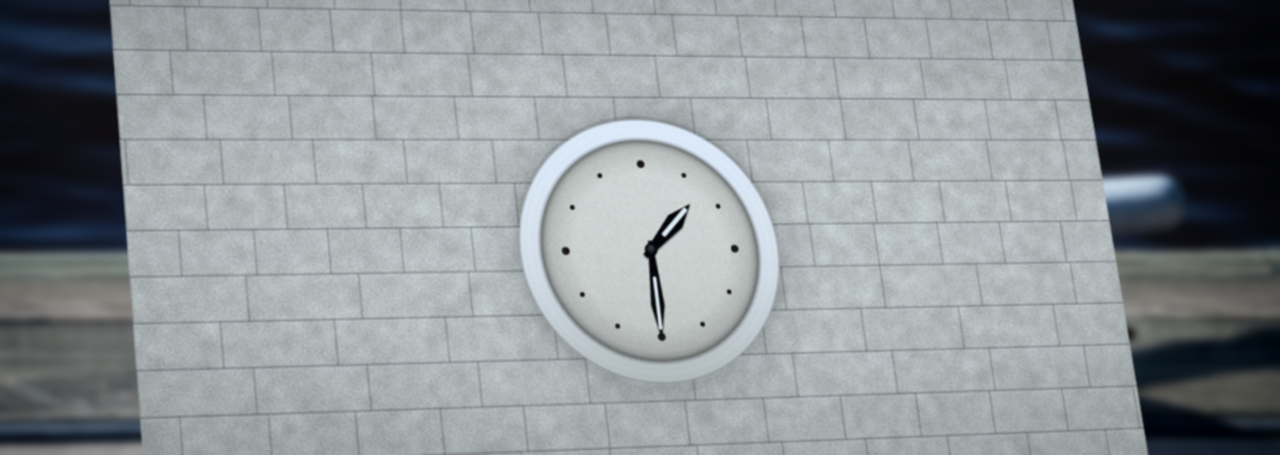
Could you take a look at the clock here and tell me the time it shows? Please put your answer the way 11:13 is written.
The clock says 1:30
